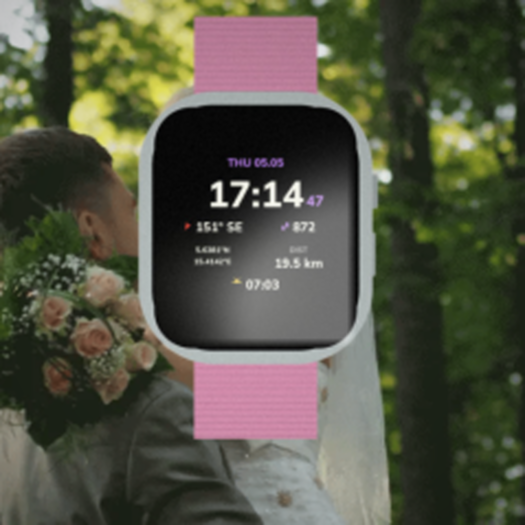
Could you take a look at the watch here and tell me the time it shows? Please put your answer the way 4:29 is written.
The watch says 17:14
